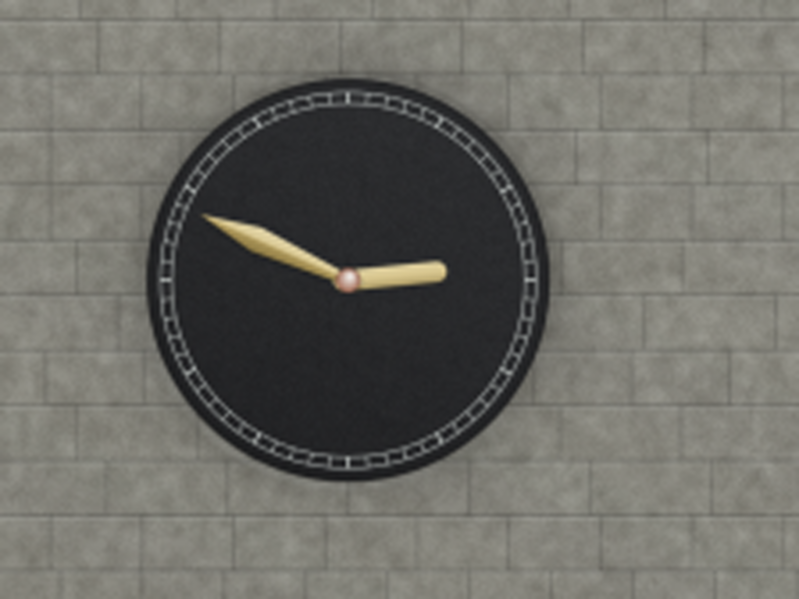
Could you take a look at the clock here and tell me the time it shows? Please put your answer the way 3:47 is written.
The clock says 2:49
